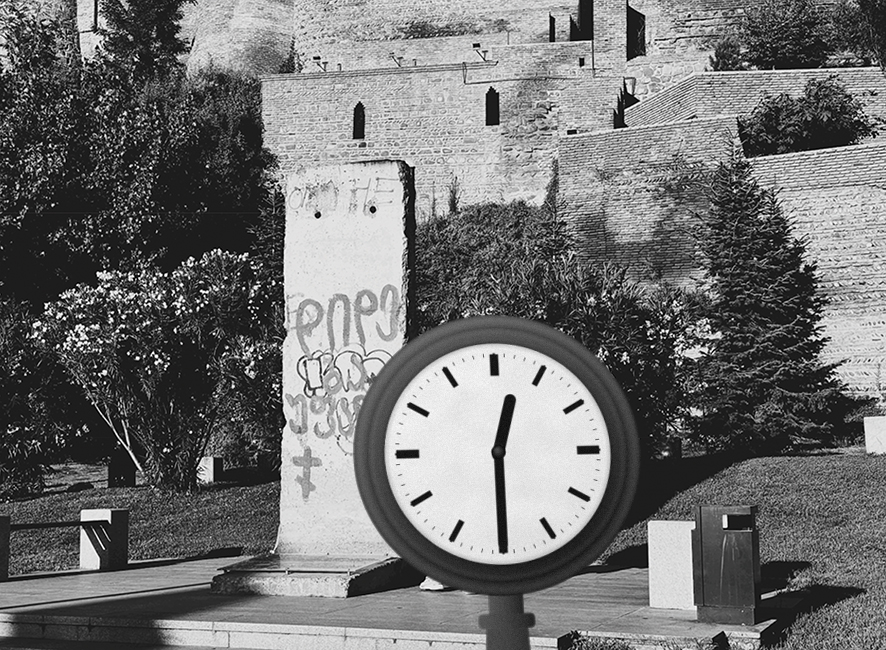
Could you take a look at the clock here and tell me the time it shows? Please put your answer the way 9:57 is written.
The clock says 12:30
